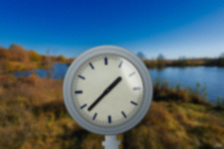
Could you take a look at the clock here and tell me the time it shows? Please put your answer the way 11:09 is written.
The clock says 1:38
